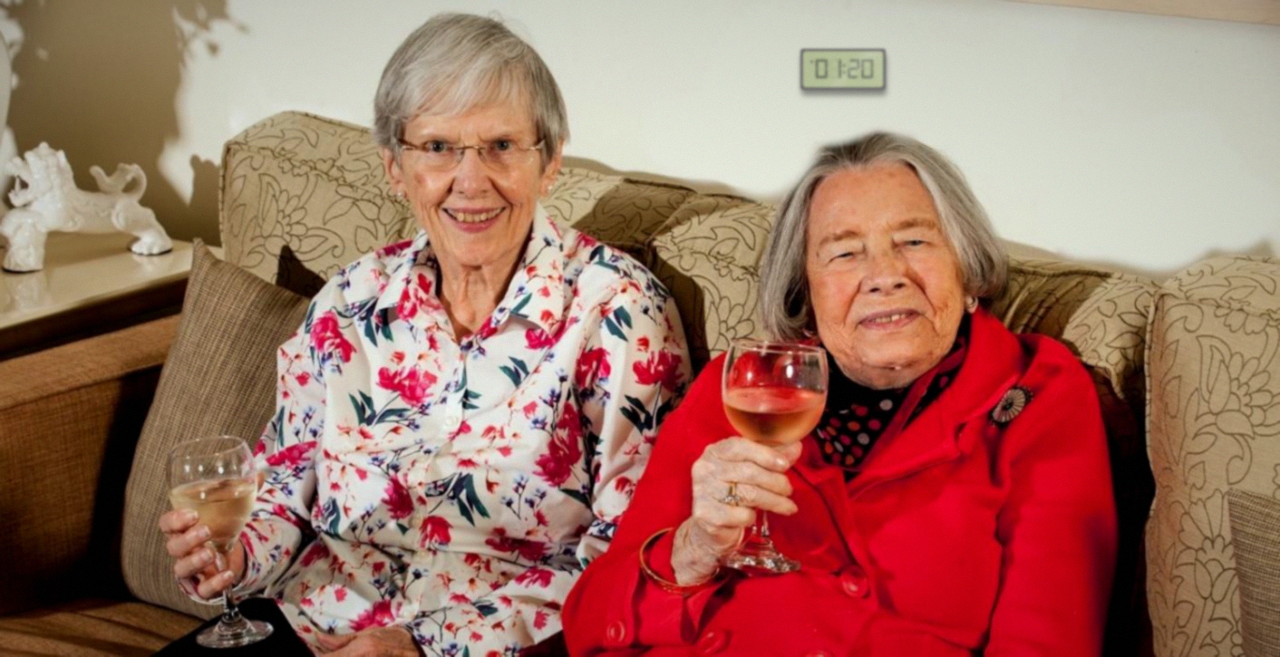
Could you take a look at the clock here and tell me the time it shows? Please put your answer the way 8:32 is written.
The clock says 1:20
